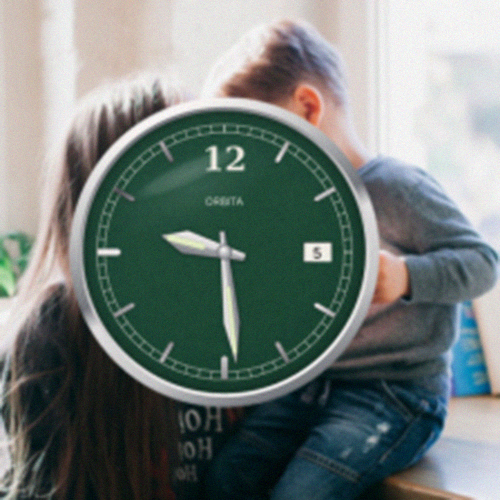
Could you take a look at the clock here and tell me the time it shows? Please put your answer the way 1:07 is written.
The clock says 9:29
